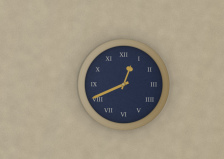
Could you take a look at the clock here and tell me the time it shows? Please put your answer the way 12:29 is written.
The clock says 12:41
